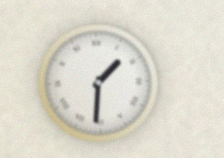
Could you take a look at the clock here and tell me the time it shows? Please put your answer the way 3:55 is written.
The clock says 1:31
